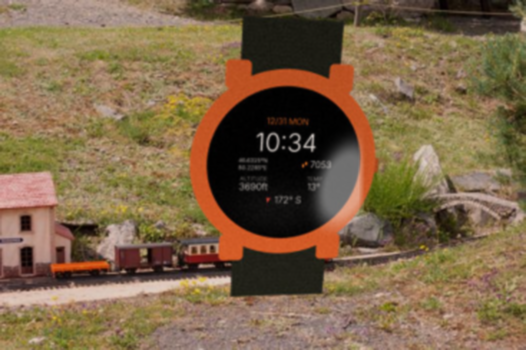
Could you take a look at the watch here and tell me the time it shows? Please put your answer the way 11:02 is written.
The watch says 10:34
